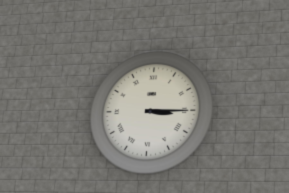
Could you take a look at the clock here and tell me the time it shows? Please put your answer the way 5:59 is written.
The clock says 3:15
